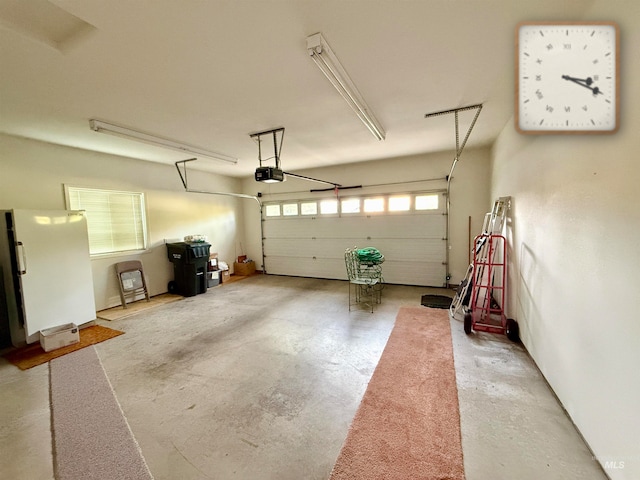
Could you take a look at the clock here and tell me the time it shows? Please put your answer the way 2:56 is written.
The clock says 3:19
